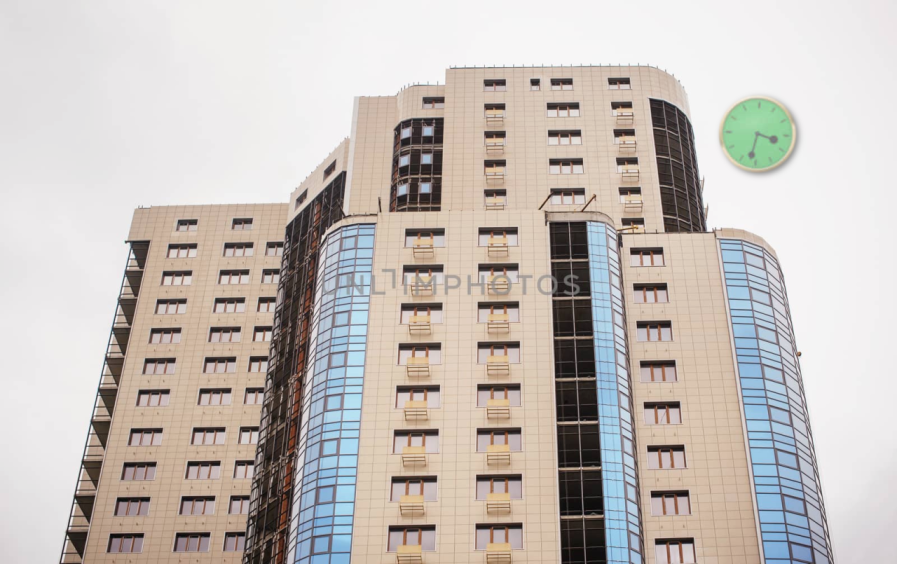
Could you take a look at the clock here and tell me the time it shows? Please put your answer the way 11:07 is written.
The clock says 3:32
